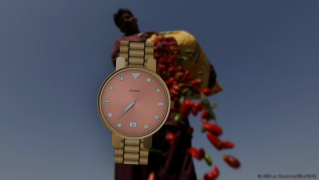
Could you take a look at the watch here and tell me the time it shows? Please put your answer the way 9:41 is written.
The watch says 7:37
